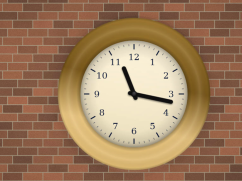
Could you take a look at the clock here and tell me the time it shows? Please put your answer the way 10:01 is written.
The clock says 11:17
